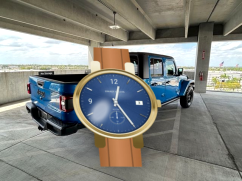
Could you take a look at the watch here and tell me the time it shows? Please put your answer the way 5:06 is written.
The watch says 12:25
